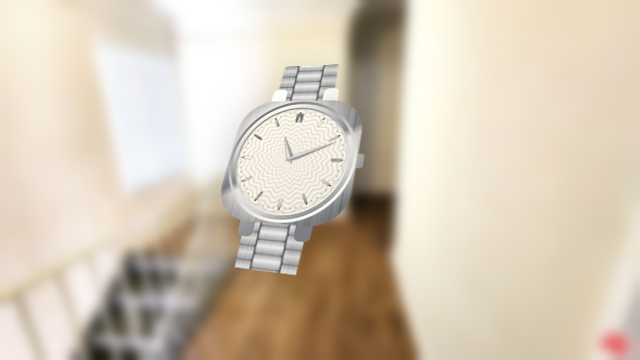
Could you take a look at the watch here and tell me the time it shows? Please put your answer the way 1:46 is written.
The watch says 11:11
